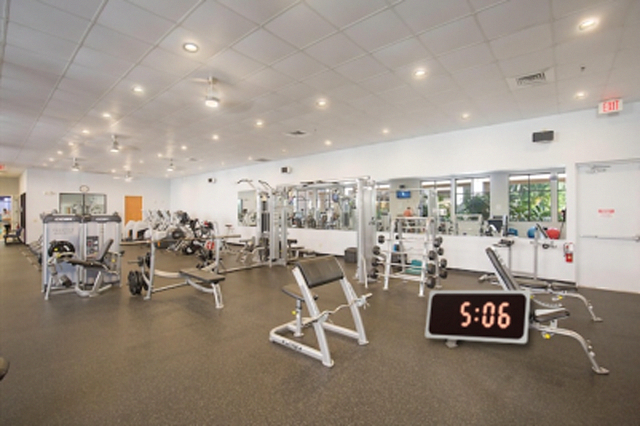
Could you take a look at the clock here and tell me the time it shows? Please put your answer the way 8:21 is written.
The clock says 5:06
